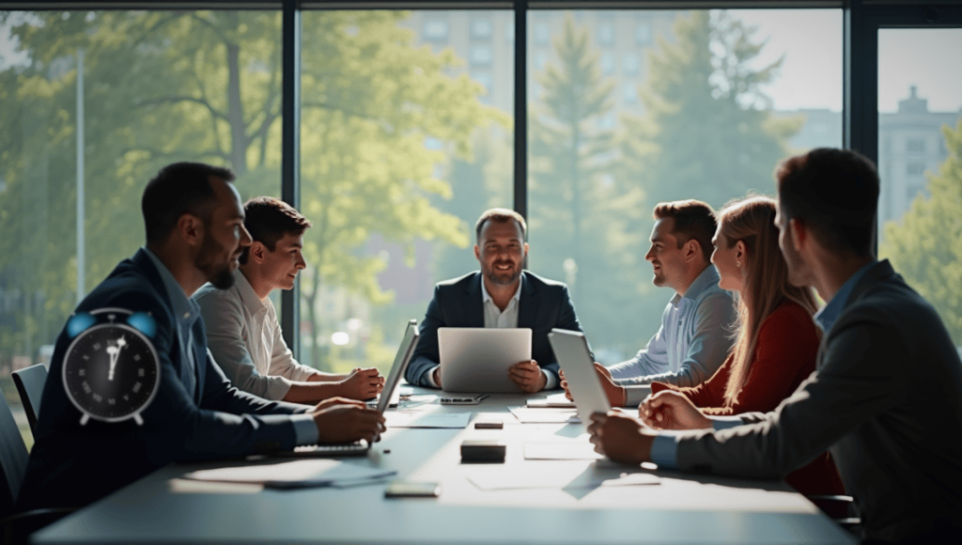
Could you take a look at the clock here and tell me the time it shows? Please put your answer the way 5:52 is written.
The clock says 12:03
